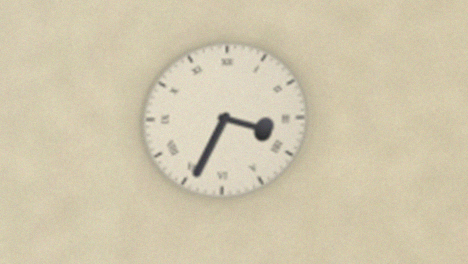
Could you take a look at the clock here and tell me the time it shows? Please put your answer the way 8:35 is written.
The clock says 3:34
